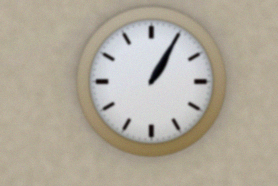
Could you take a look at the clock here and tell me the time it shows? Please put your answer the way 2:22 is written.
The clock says 1:05
